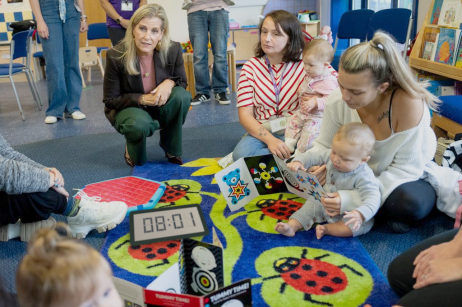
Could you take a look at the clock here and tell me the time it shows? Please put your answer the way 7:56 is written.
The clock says 8:01
